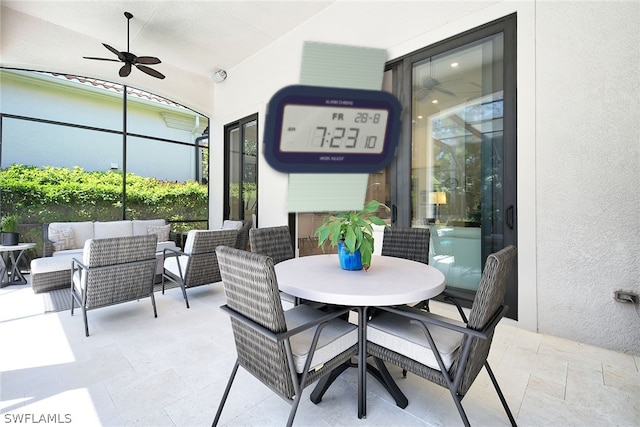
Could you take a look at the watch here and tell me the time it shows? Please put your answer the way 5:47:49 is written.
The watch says 7:23:10
